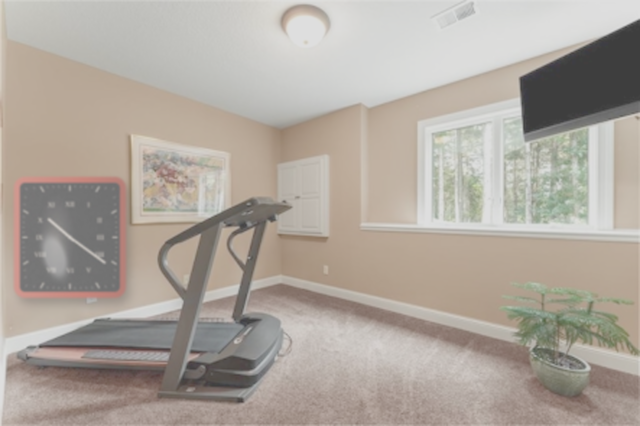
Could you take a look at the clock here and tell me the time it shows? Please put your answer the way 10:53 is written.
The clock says 10:21
